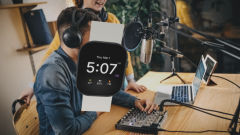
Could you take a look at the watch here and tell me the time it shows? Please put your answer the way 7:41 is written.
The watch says 5:07
